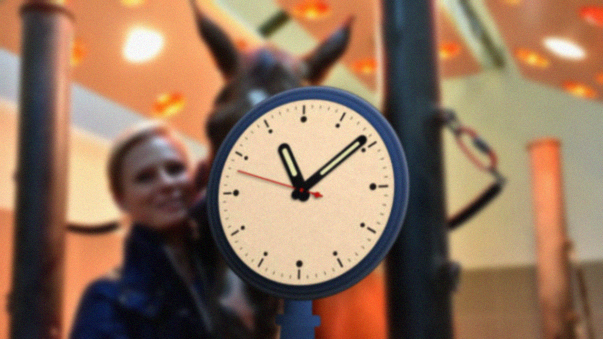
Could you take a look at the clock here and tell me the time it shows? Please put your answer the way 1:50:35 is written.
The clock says 11:08:48
